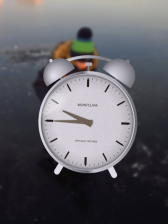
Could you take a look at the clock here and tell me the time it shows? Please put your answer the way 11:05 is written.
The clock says 9:45
